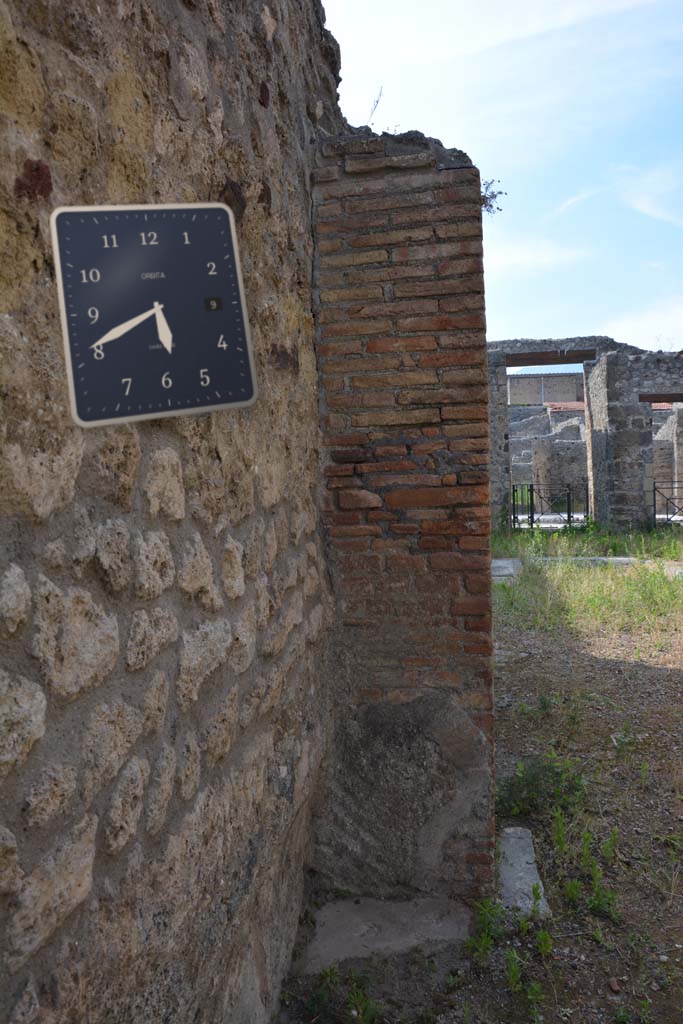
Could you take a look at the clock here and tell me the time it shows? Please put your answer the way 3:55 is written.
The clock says 5:41
